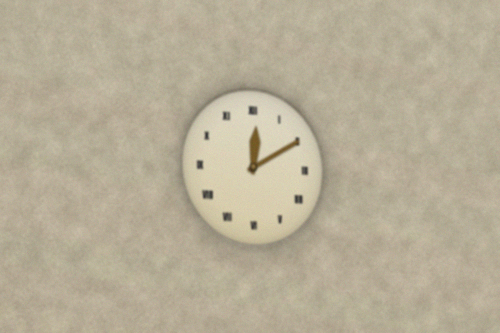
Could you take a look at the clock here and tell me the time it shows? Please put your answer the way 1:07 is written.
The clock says 12:10
